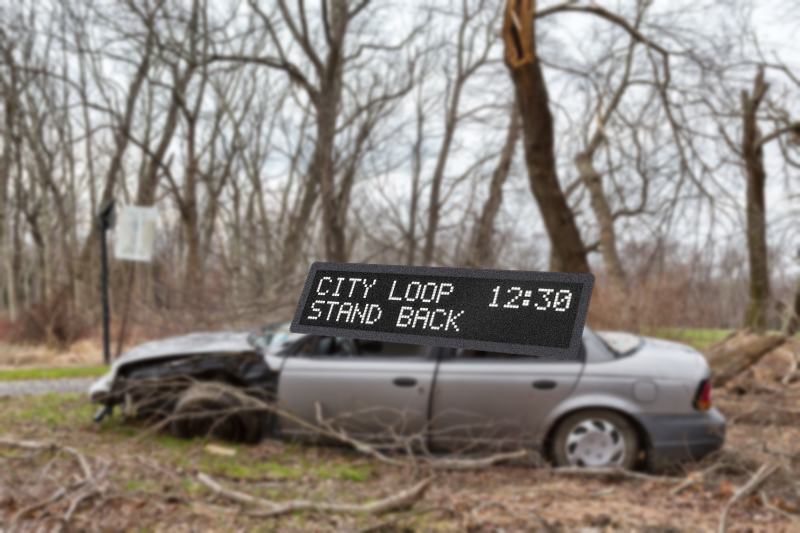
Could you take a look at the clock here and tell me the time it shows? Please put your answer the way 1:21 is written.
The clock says 12:30
